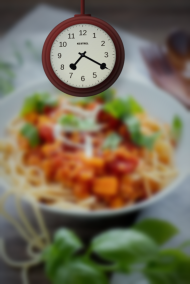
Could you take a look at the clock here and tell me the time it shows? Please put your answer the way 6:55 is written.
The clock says 7:20
